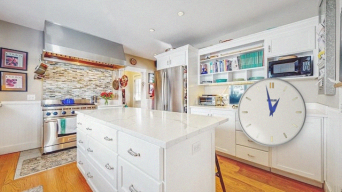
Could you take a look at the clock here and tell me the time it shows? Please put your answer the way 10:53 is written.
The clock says 12:58
